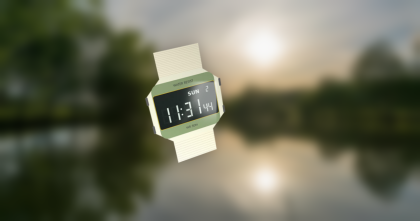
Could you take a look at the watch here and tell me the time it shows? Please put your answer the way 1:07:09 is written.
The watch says 11:31:44
